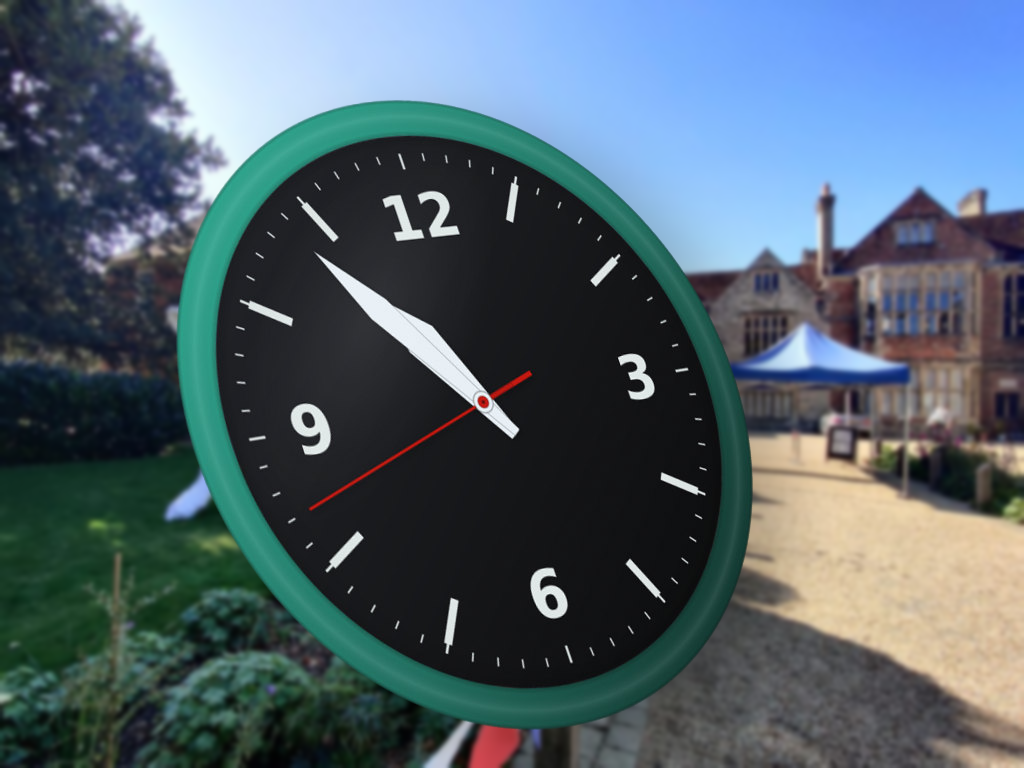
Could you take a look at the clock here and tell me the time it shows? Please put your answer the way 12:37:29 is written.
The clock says 10:53:42
